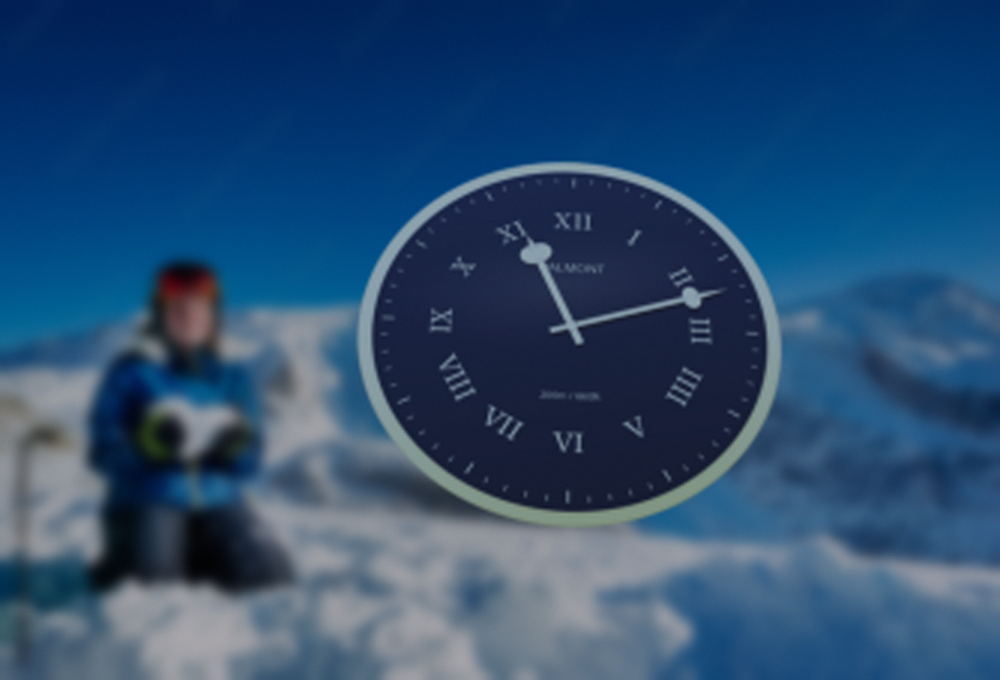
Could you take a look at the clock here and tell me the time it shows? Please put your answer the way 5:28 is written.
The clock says 11:12
